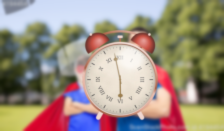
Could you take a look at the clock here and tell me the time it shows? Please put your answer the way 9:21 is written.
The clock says 5:58
